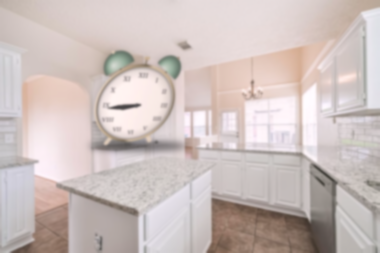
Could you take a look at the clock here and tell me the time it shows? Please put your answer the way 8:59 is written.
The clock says 8:44
